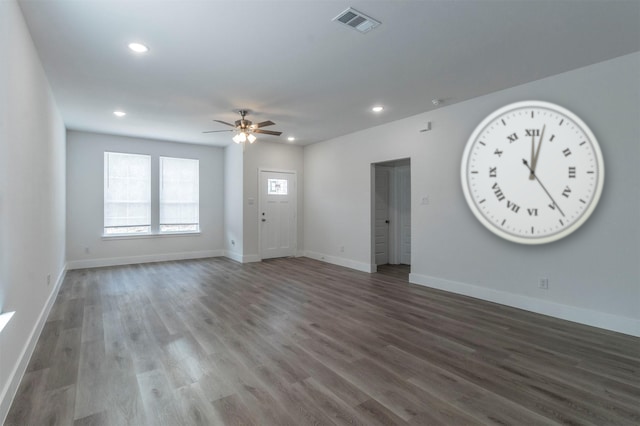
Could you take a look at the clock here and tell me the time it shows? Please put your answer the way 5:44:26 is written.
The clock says 12:02:24
